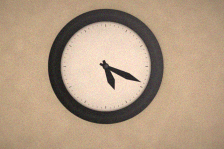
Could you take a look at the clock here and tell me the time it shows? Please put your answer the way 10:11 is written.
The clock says 5:19
